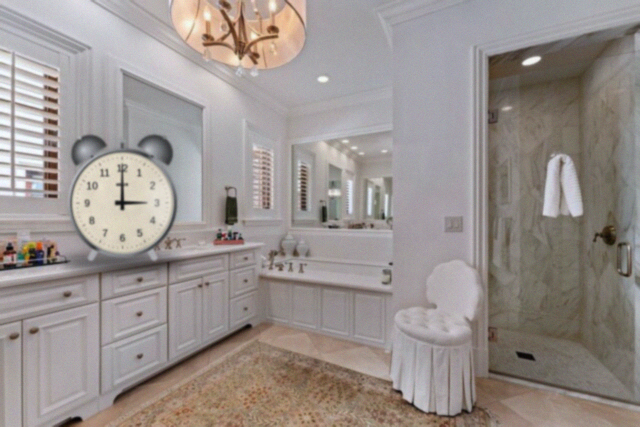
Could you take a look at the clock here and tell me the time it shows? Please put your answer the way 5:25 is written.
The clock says 3:00
